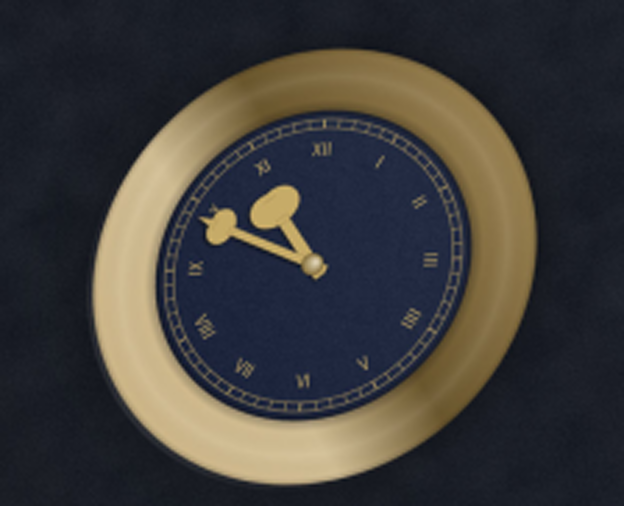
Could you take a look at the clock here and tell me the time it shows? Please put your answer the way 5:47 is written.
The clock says 10:49
